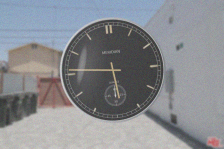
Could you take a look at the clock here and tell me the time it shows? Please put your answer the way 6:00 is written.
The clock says 5:46
